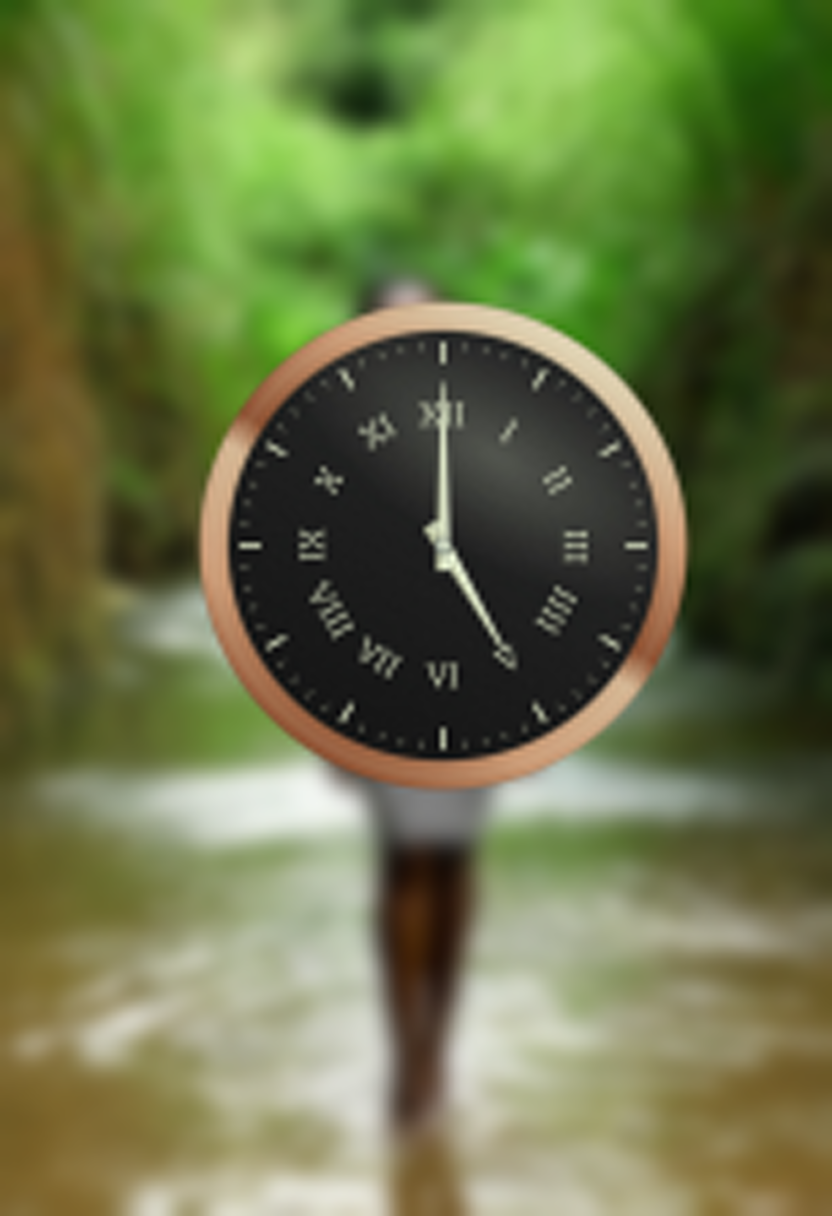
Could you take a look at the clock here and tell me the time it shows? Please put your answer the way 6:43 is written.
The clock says 5:00
